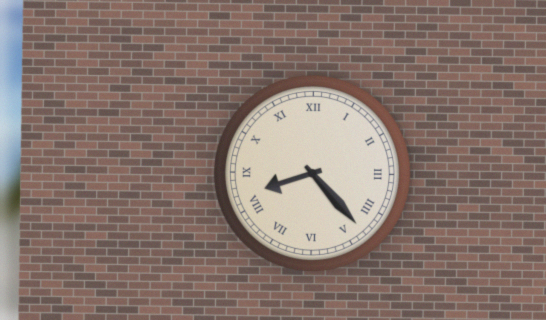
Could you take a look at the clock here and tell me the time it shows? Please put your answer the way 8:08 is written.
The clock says 8:23
